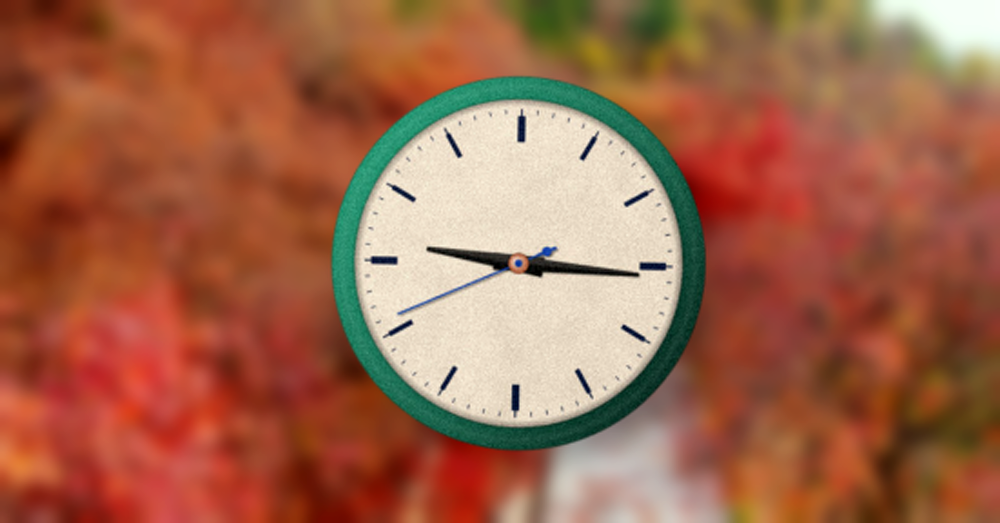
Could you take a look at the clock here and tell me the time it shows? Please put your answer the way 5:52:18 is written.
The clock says 9:15:41
